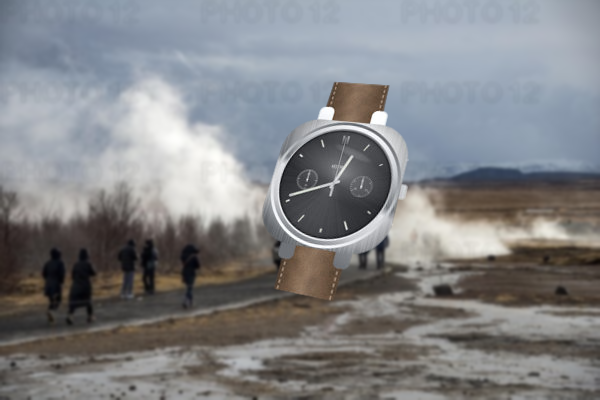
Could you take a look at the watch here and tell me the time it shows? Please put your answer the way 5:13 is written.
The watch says 12:41
